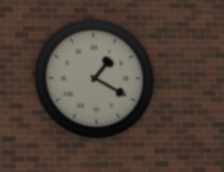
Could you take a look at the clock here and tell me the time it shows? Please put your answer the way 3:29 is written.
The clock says 1:20
